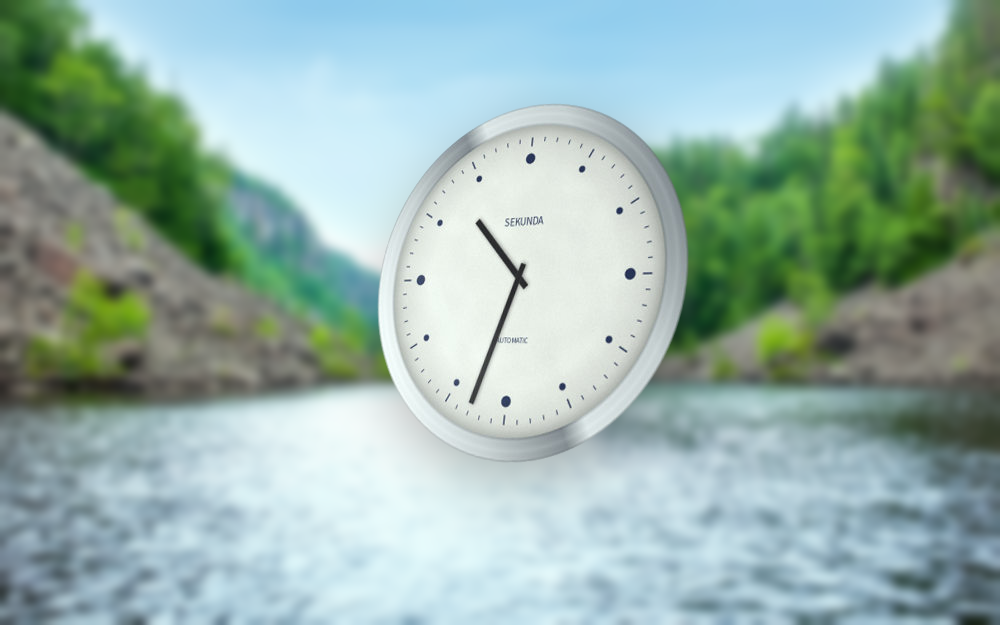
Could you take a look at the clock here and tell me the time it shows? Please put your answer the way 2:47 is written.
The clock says 10:33
